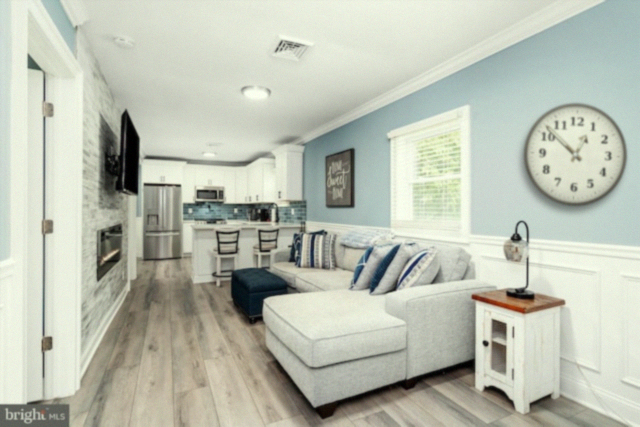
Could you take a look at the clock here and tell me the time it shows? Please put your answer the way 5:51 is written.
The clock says 12:52
